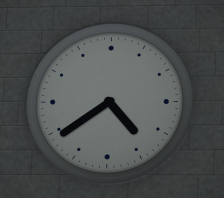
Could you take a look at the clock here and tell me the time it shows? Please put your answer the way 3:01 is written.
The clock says 4:39
